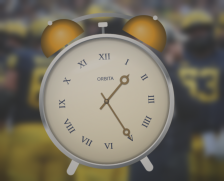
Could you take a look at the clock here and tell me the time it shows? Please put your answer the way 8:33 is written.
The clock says 1:25
